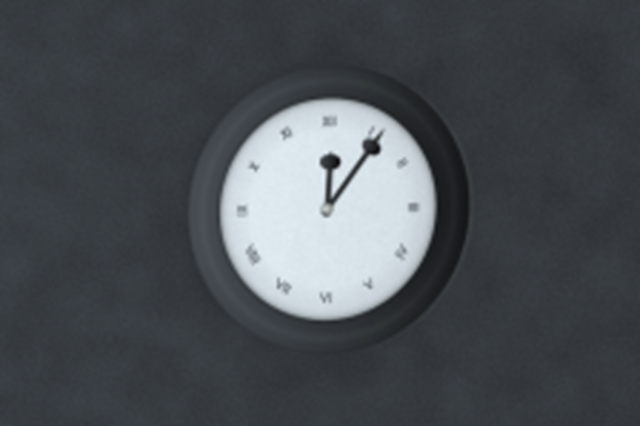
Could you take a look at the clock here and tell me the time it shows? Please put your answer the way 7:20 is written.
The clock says 12:06
